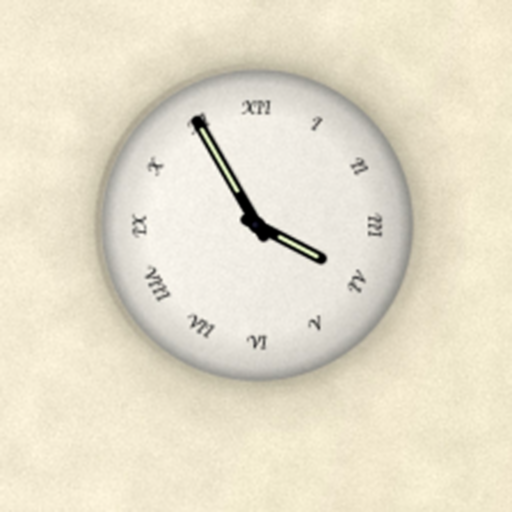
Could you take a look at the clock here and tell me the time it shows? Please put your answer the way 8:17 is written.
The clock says 3:55
